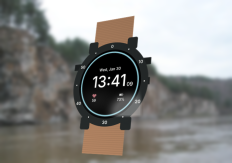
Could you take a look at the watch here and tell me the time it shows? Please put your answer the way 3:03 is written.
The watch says 13:41
